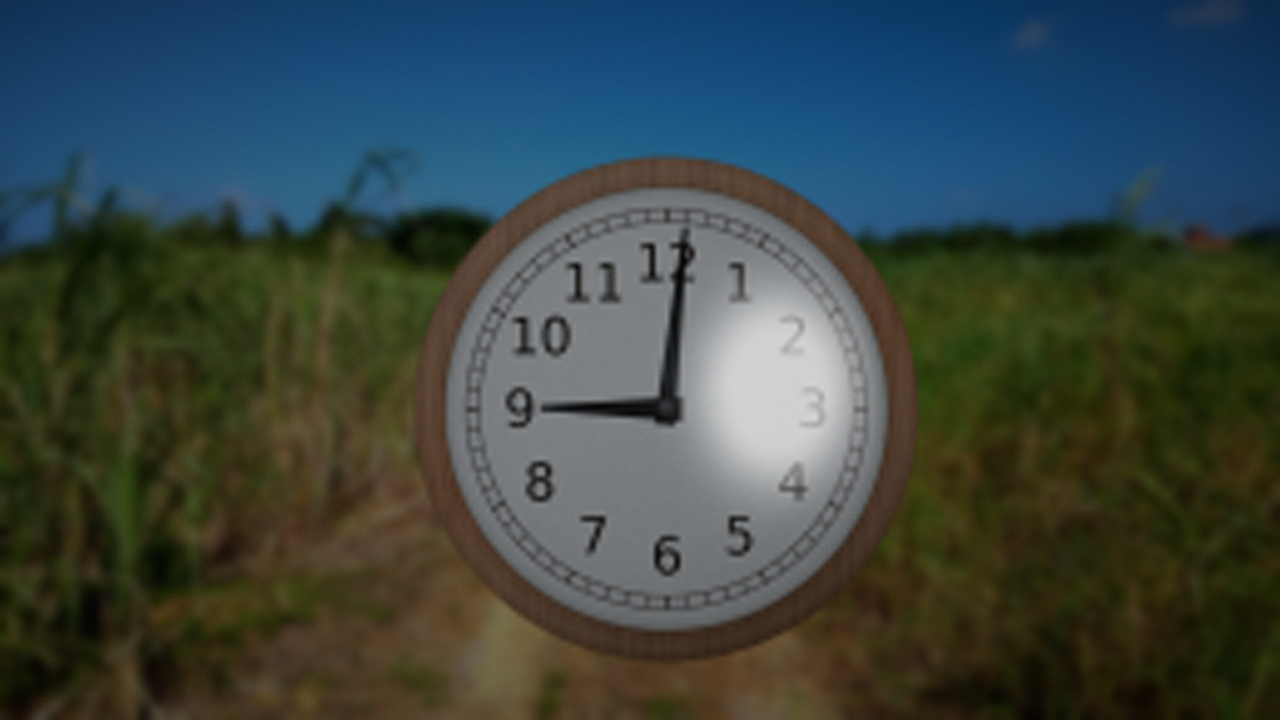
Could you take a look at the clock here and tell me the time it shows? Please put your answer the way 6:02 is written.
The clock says 9:01
